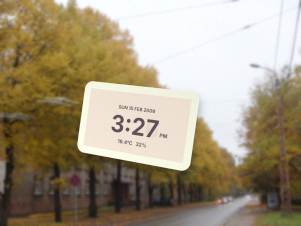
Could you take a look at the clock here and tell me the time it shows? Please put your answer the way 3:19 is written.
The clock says 3:27
